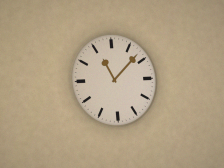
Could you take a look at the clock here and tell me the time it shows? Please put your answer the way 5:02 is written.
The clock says 11:08
